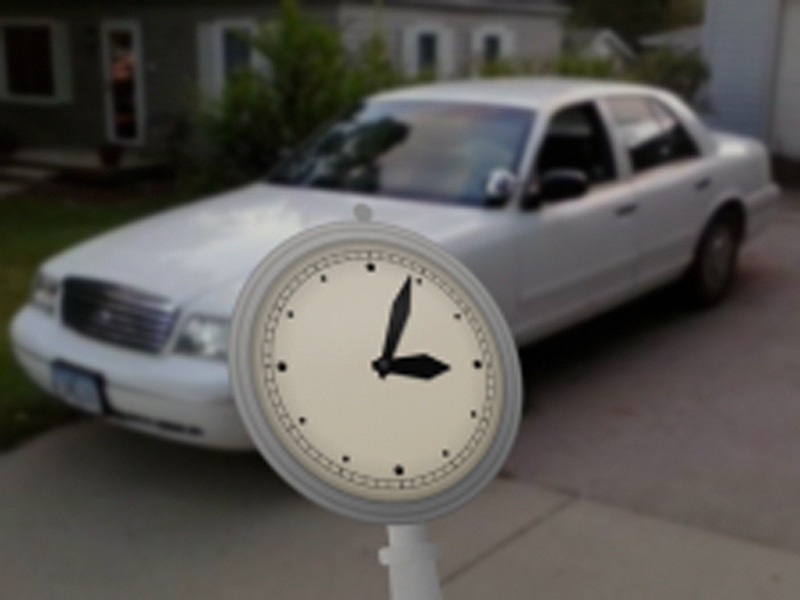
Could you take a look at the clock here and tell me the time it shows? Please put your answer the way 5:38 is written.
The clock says 3:04
